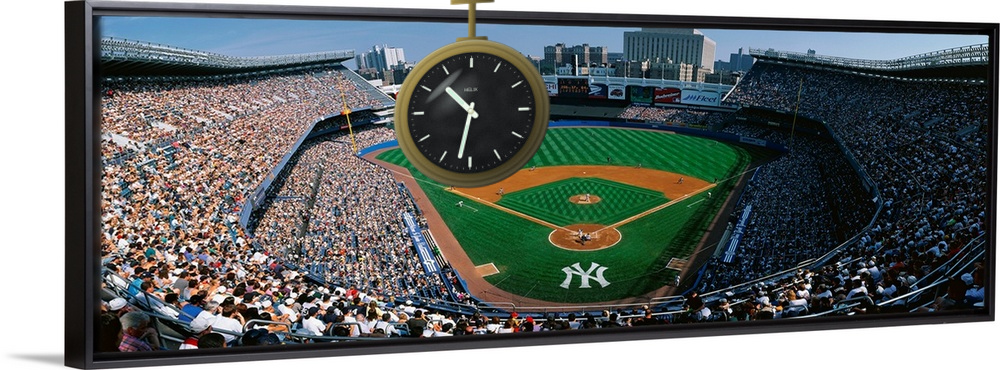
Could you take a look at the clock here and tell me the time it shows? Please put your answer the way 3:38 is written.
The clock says 10:32
